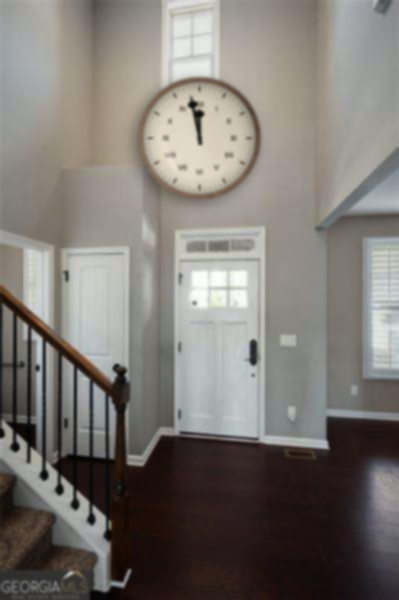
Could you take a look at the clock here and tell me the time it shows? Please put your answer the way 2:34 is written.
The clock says 11:58
